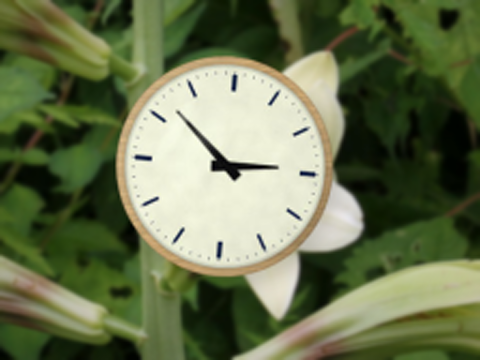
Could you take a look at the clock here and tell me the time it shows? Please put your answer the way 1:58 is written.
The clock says 2:52
